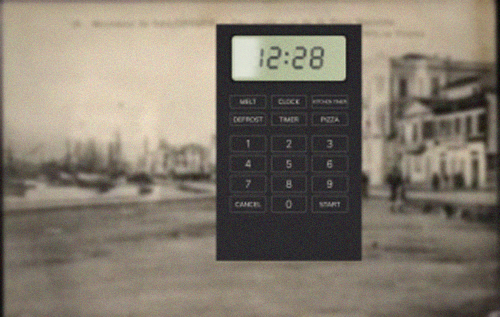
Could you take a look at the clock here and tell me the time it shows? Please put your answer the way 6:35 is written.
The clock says 12:28
